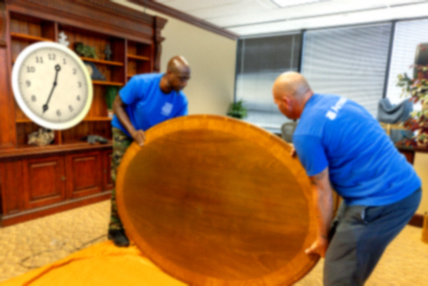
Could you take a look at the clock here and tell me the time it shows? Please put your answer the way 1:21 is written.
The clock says 12:35
